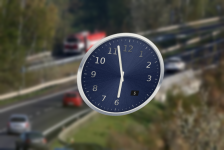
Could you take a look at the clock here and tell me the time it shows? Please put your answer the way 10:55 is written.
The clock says 5:57
